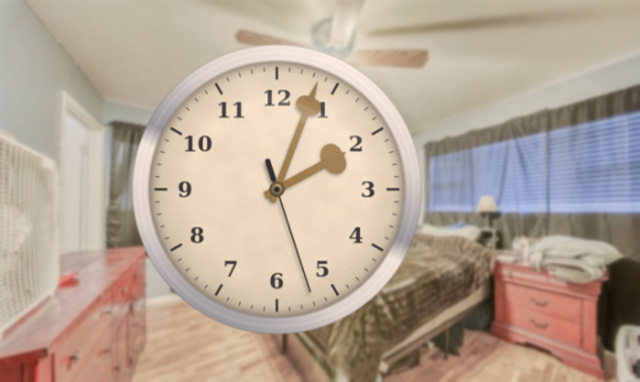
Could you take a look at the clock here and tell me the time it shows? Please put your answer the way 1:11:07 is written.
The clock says 2:03:27
